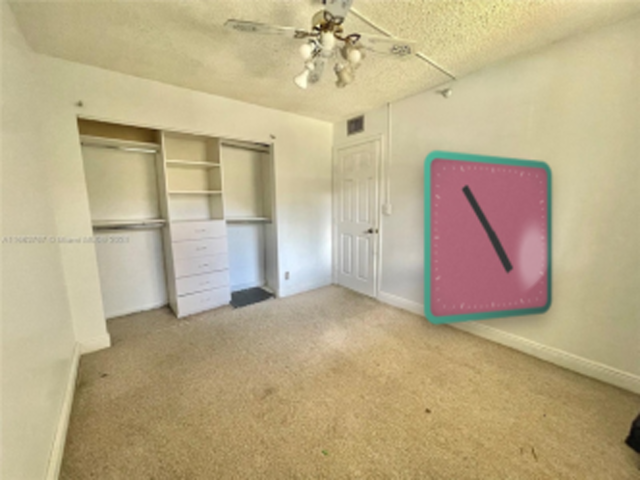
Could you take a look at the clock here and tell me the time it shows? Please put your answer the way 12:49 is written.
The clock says 4:54
